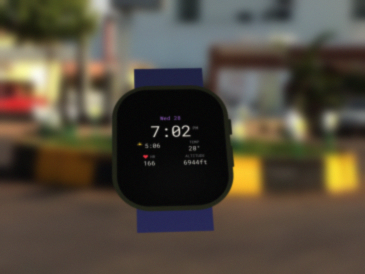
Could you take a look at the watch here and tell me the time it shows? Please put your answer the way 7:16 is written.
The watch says 7:02
